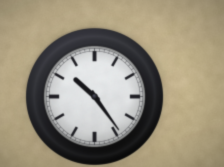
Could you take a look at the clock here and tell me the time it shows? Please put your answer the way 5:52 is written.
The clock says 10:24
